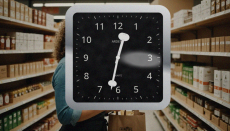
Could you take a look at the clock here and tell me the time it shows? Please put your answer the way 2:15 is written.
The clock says 12:32
